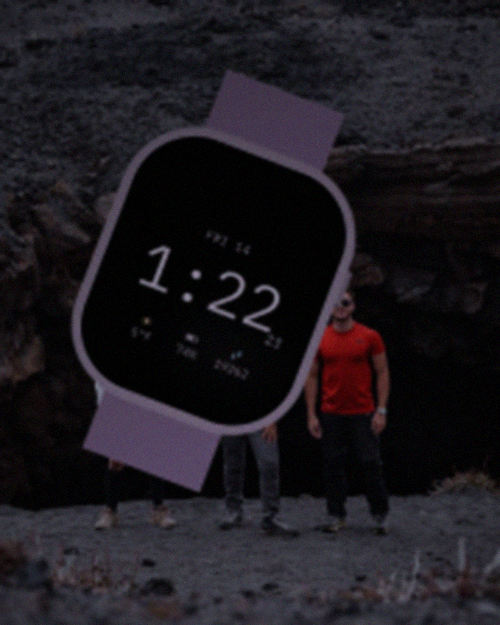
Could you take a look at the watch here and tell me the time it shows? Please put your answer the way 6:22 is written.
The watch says 1:22
